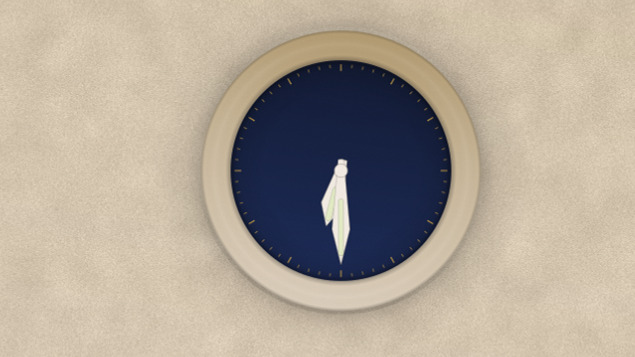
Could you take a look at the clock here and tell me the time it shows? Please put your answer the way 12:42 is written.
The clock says 6:30
